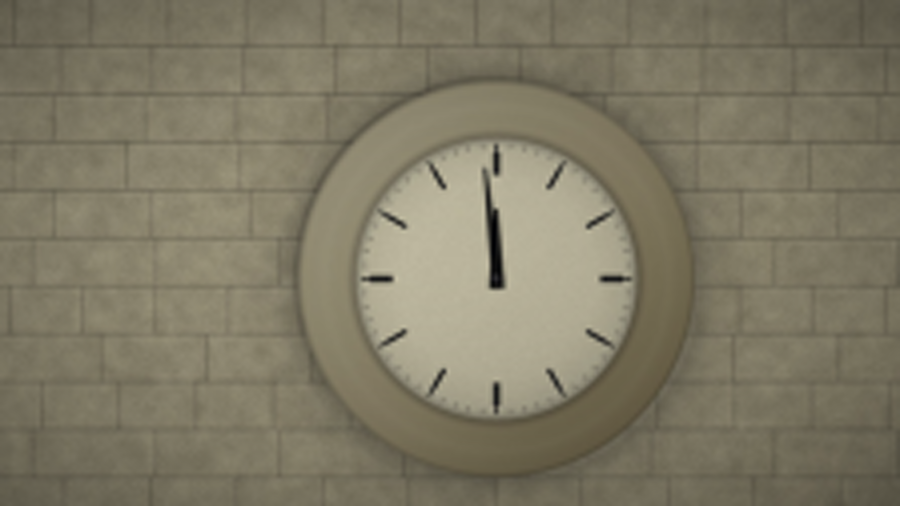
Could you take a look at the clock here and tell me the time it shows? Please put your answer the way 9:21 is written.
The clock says 11:59
